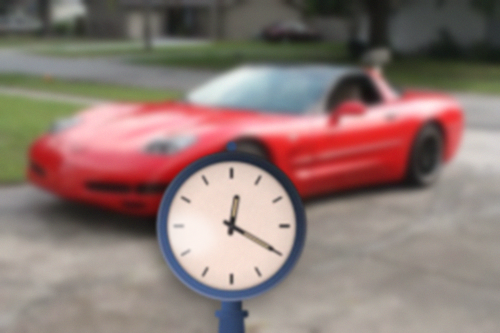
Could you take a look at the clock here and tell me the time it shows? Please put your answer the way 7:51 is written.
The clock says 12:20
